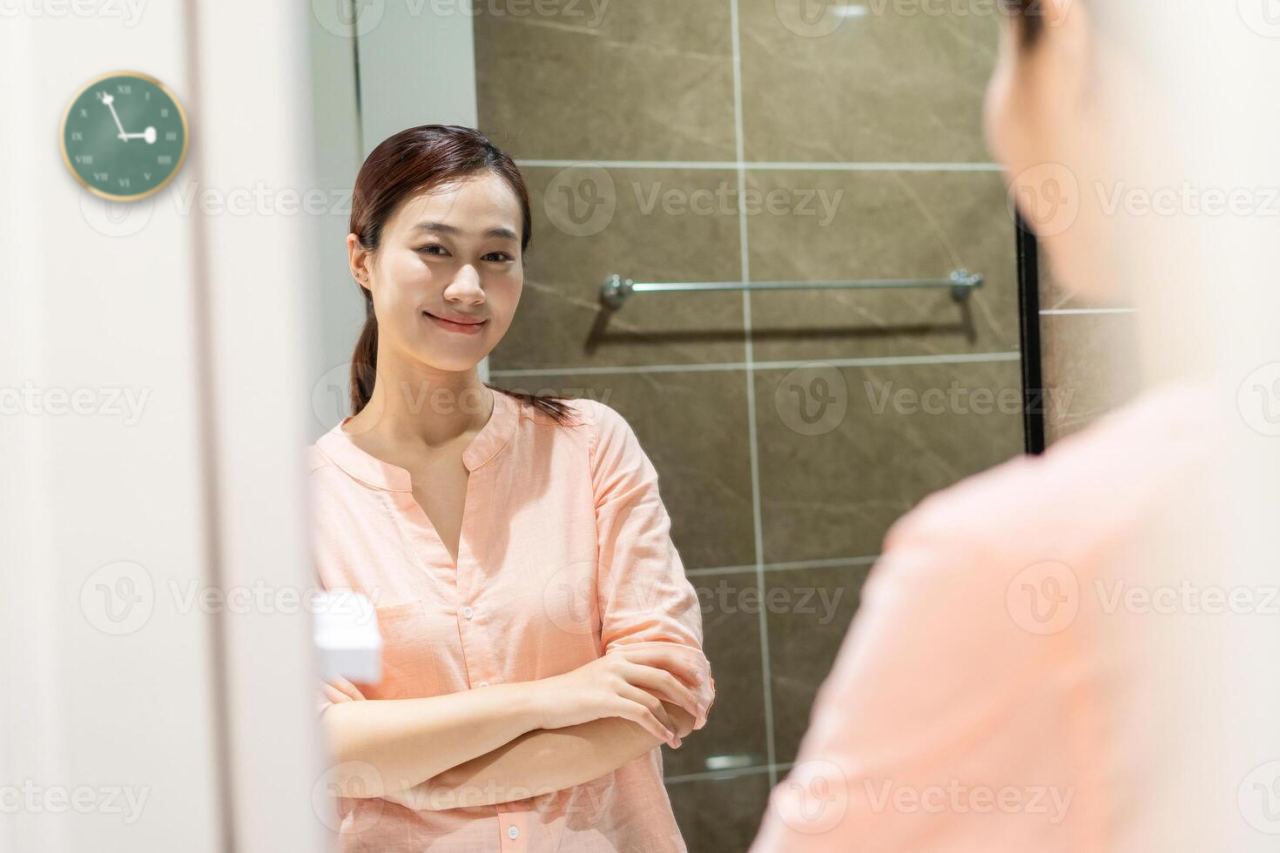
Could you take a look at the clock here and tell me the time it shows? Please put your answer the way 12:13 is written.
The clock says 2:56
